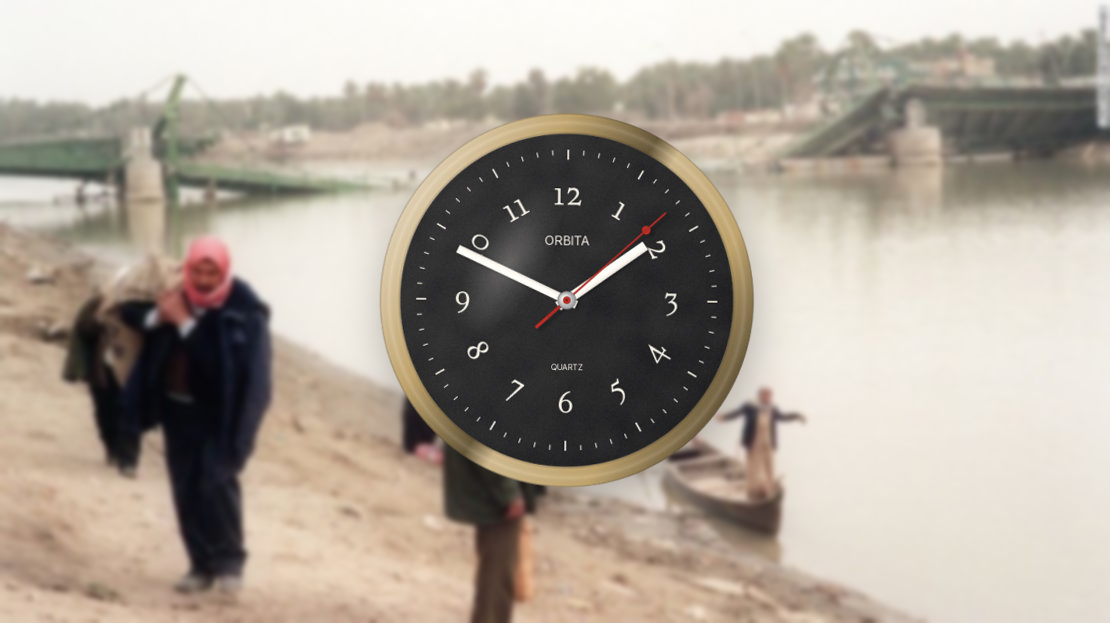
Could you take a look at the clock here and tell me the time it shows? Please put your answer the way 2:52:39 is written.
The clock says 1:49:08
